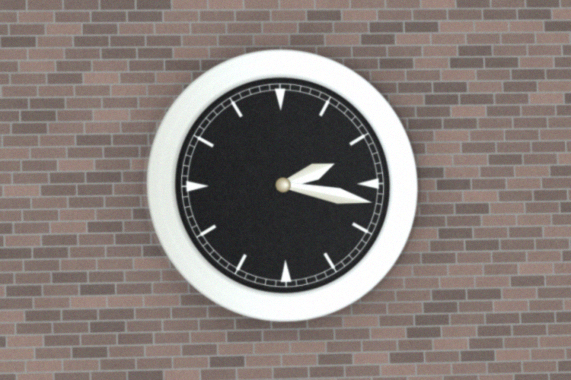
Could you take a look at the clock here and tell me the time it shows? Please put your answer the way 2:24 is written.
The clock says 2:17
